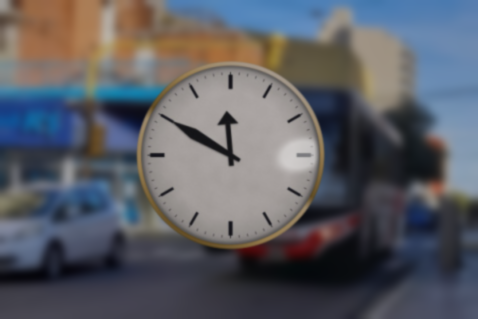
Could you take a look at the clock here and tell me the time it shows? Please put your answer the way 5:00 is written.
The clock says 11:50
